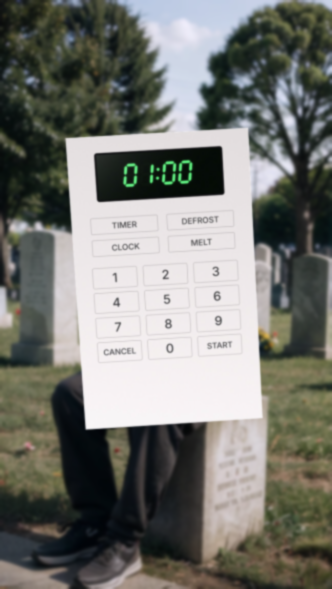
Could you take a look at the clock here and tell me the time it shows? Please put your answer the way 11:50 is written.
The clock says 1:00
